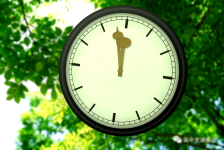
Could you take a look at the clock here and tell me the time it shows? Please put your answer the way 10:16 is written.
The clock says 11:58
